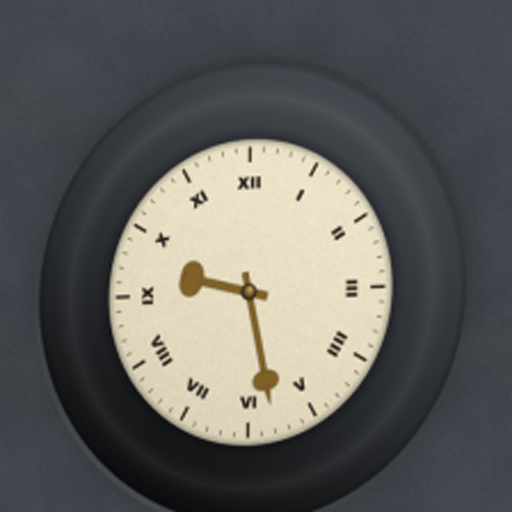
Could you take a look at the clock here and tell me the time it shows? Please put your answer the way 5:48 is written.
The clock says 9:28
